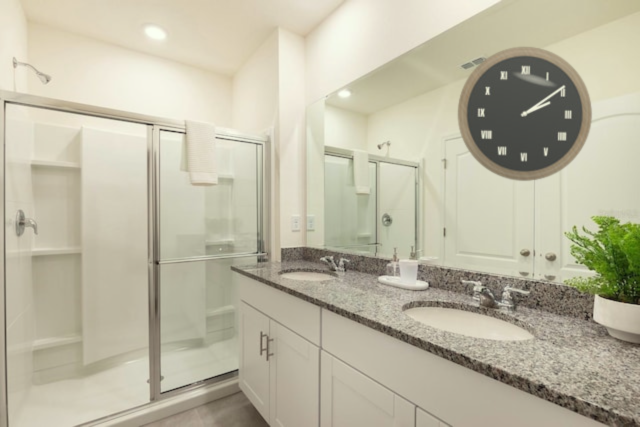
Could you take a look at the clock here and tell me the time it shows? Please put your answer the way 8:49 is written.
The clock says 2:09
